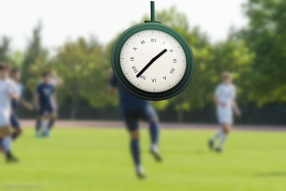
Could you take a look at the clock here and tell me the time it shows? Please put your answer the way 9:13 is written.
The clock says 1:37
